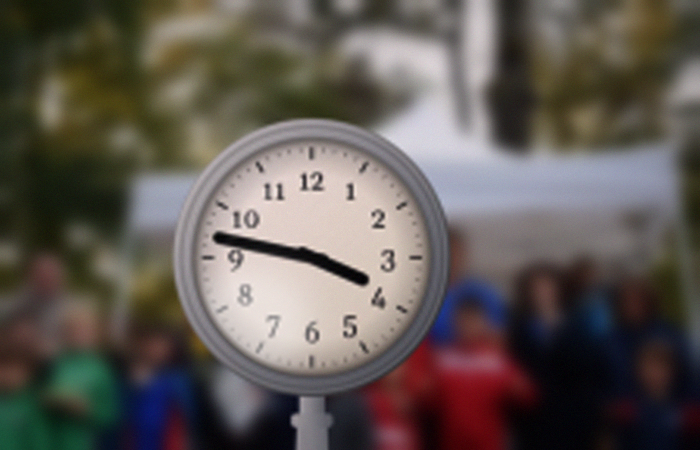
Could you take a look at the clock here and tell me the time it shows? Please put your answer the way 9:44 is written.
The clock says 3:47
